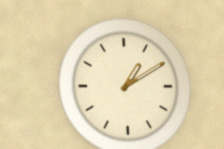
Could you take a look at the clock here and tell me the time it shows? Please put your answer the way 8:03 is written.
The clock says 1:10
